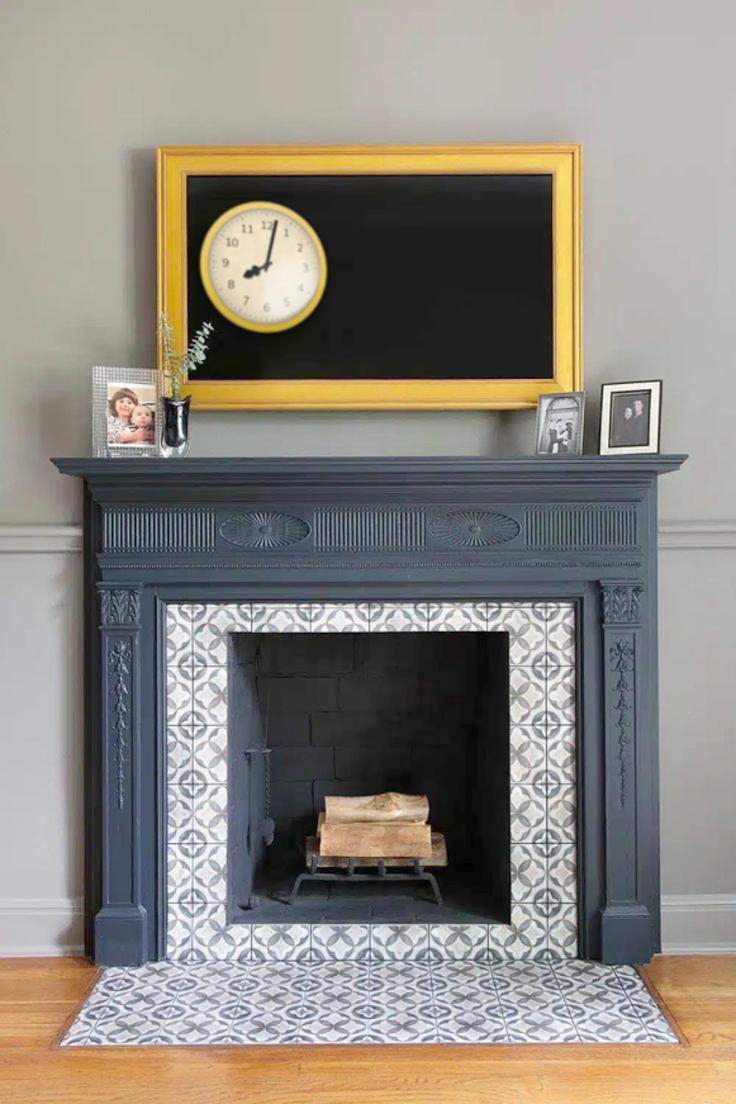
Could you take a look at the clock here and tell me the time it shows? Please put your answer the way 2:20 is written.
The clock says 8:02
